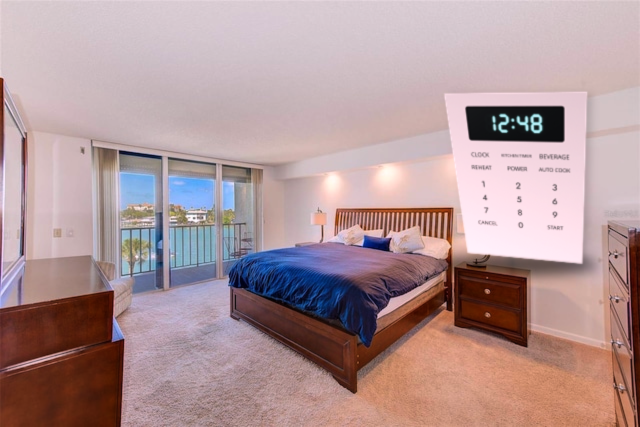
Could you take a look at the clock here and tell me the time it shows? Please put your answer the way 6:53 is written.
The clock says 12:48
